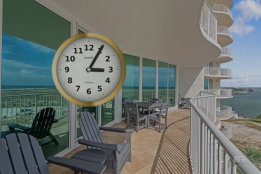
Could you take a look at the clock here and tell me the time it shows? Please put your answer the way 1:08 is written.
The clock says 3:05
